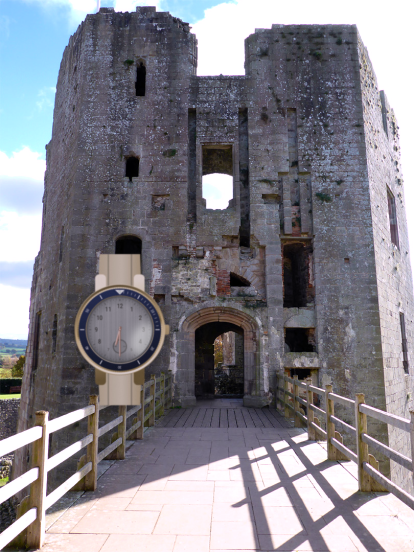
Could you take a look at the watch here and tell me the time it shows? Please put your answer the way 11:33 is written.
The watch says 6:30
